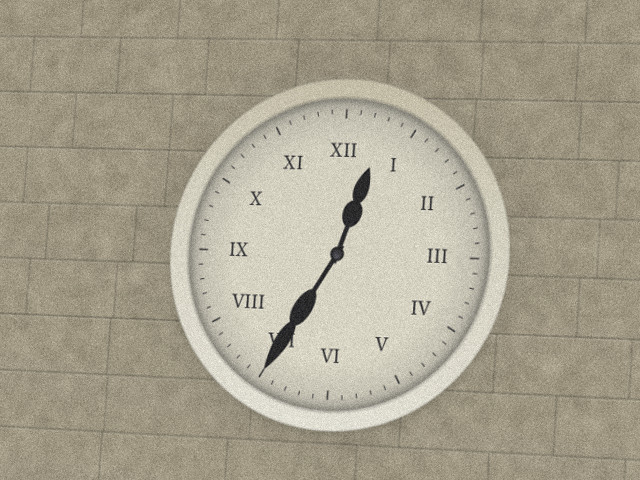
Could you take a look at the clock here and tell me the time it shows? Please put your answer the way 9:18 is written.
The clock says 12:35
